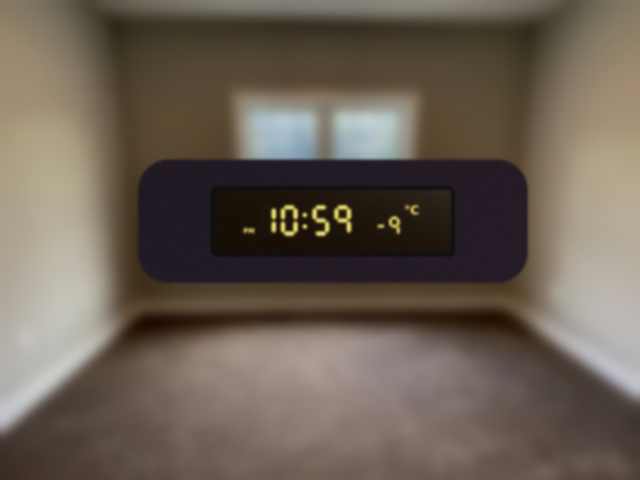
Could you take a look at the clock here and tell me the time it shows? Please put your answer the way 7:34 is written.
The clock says 10:59
